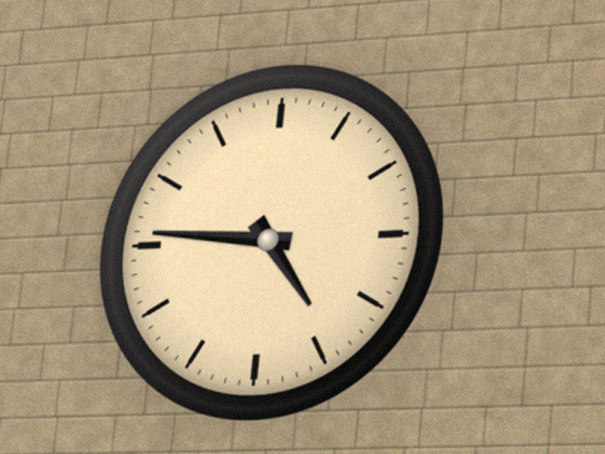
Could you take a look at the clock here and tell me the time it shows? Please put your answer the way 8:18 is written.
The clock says 4:46
